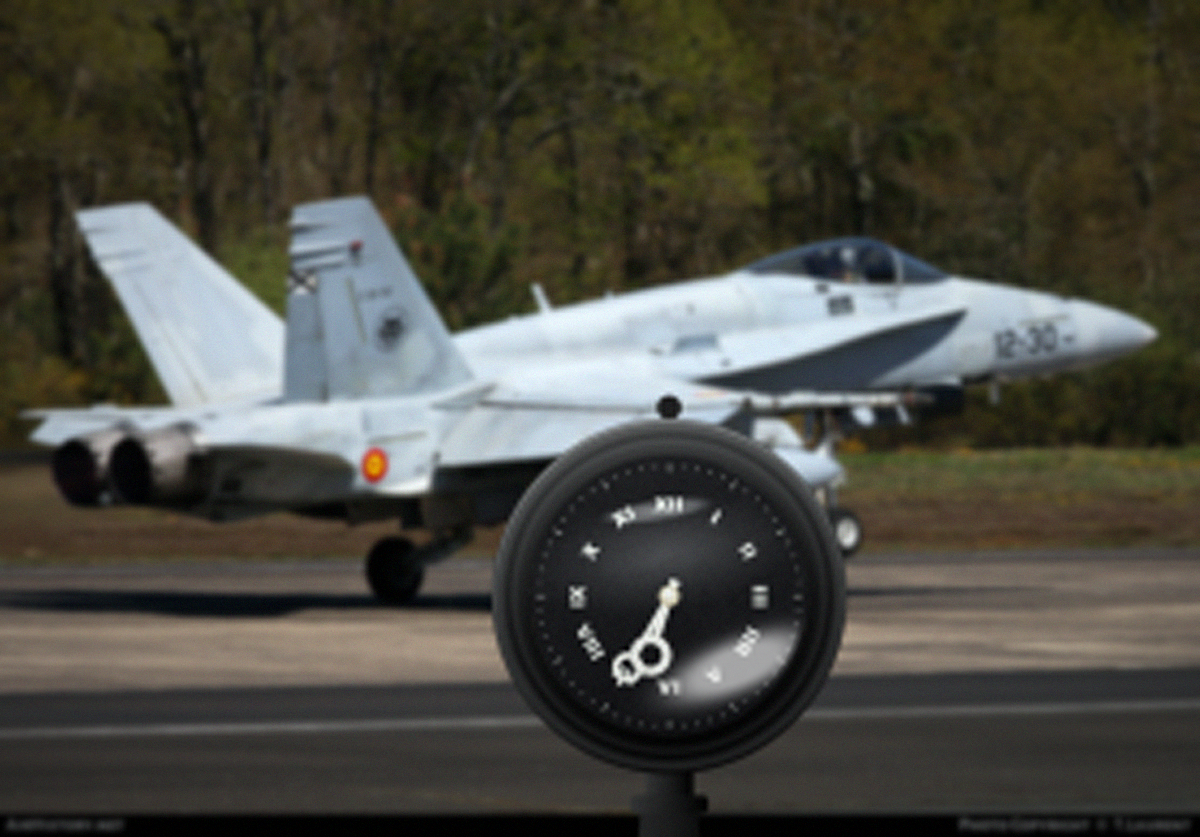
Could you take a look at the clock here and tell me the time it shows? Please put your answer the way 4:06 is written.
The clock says 6:35
